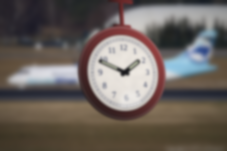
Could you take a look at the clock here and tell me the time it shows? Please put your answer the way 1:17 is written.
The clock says 1:49
